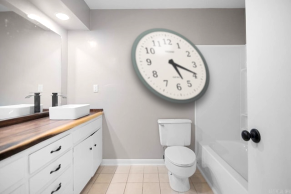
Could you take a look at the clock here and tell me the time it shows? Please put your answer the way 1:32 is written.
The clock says 5:19
